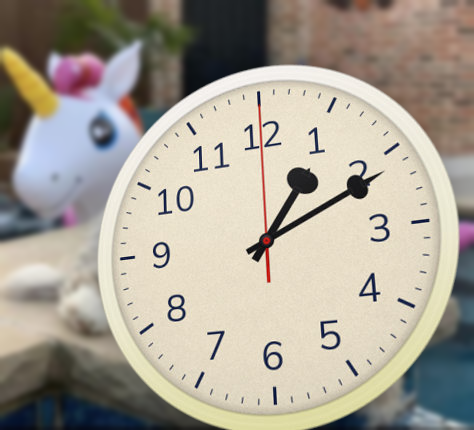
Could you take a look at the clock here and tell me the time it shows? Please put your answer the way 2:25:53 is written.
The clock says 1:11:00
